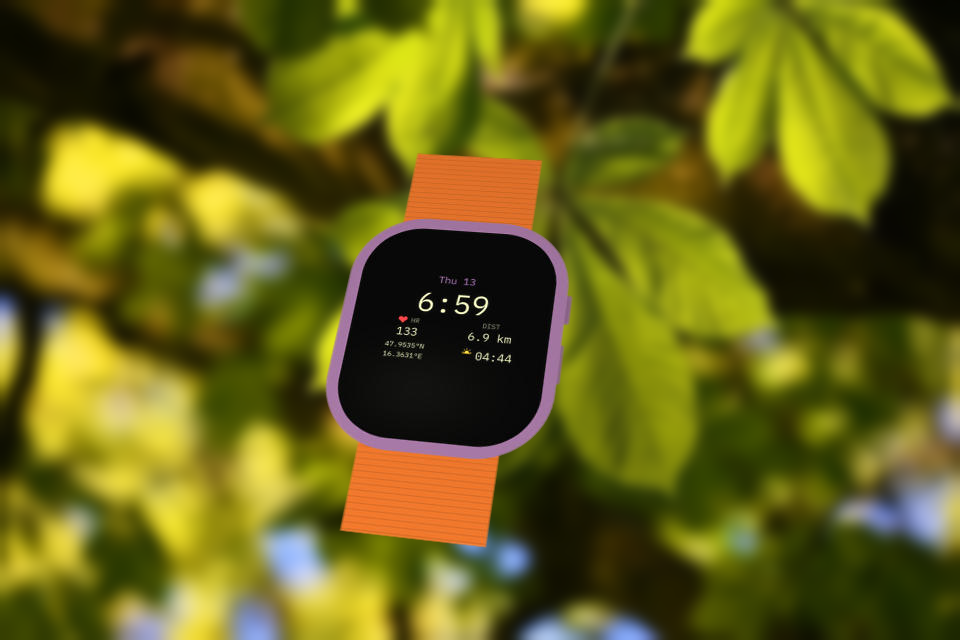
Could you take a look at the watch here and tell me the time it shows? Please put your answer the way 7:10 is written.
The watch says 6:59
